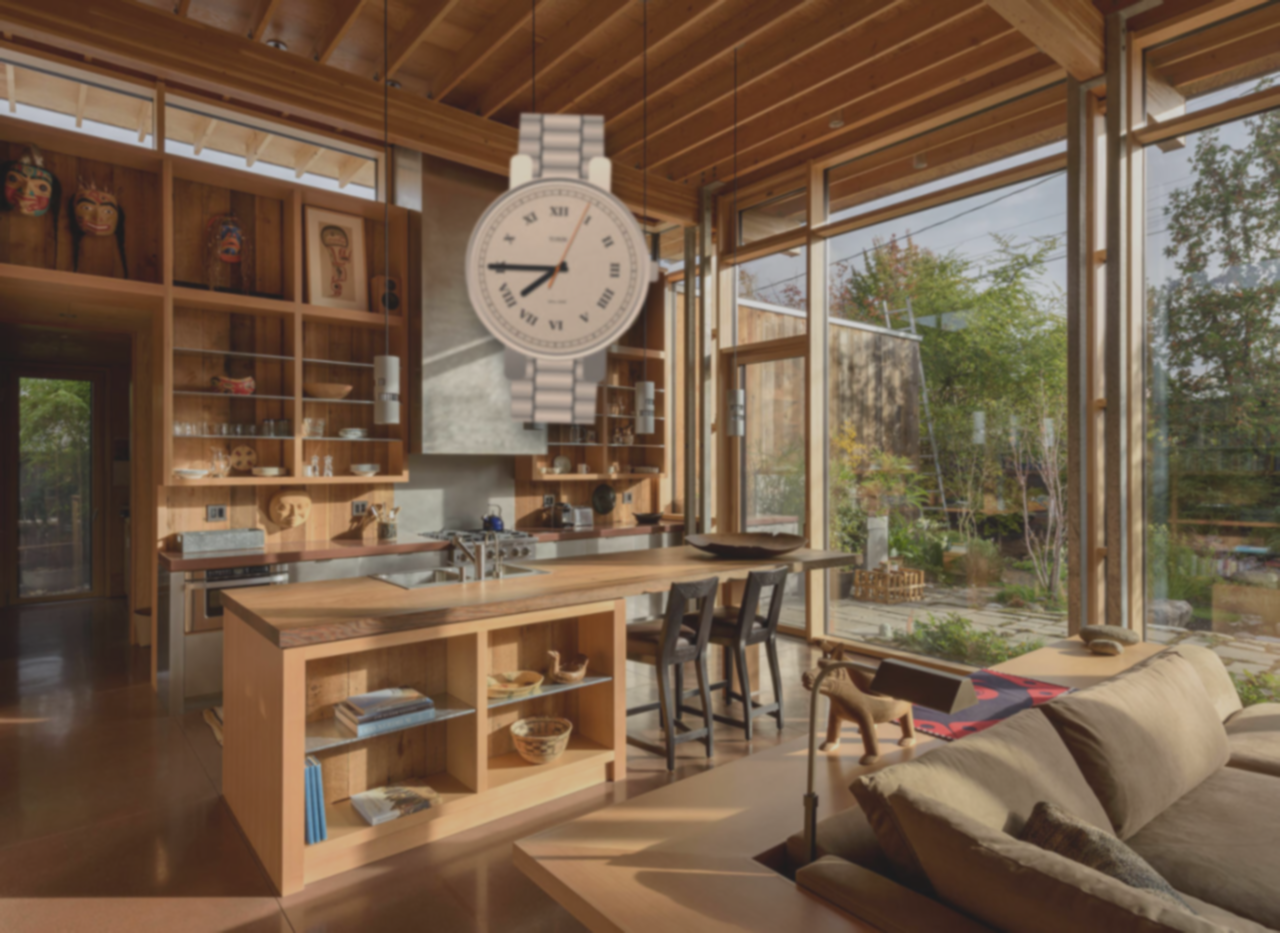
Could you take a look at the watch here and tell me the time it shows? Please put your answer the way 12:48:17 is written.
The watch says 7:45:04
